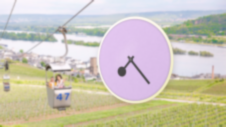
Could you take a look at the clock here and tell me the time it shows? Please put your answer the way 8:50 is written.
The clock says 7:23
